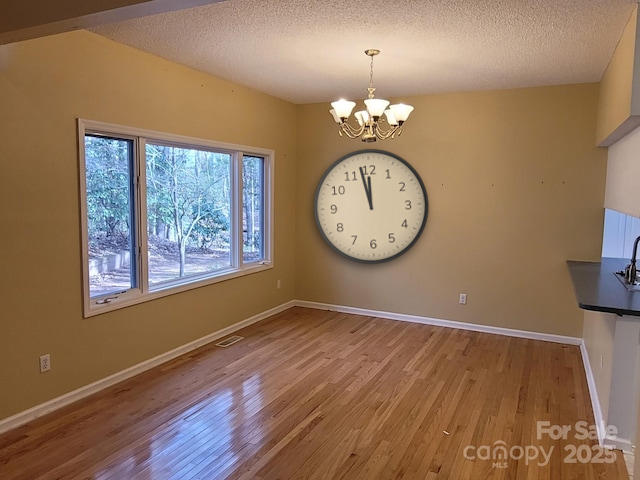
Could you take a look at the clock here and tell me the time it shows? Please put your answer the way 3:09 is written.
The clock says 11:58
